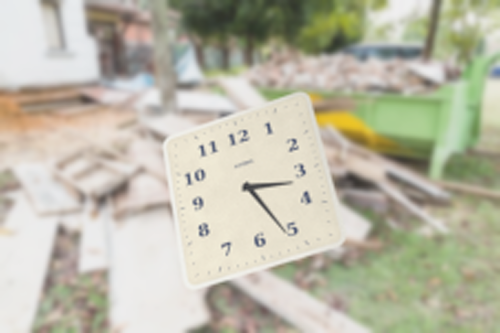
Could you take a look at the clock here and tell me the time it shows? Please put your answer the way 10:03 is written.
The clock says 3:26
